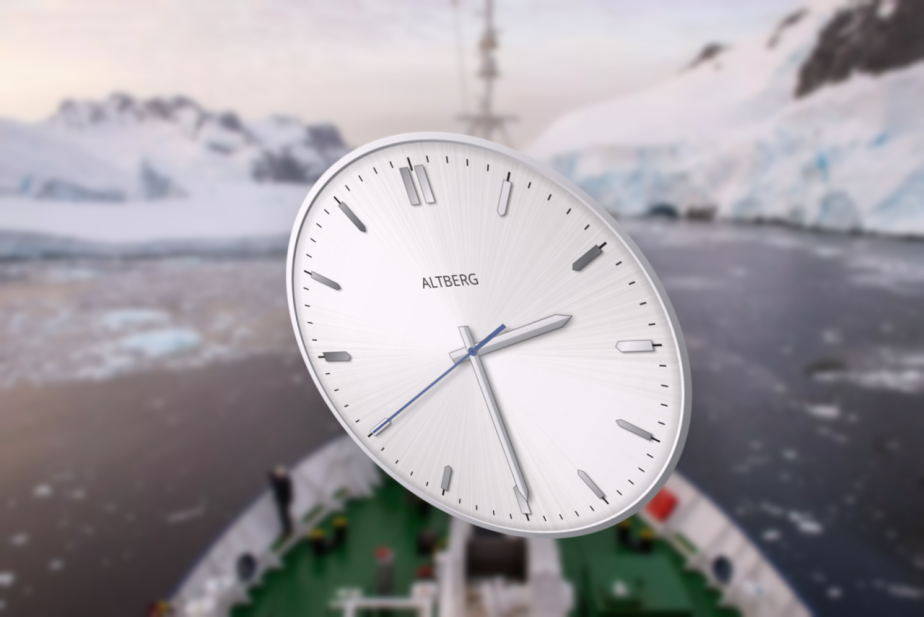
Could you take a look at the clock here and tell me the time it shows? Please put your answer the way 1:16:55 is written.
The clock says 2:29:40
